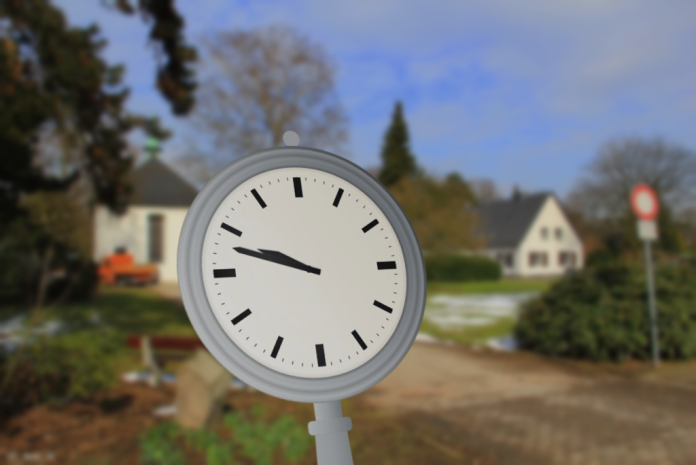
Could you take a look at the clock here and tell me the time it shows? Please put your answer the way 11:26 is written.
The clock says 9:48
